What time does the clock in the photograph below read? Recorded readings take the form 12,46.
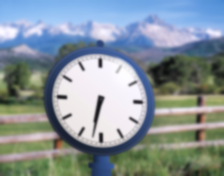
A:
6,32
